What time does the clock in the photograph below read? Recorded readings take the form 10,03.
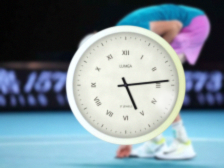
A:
5,14
